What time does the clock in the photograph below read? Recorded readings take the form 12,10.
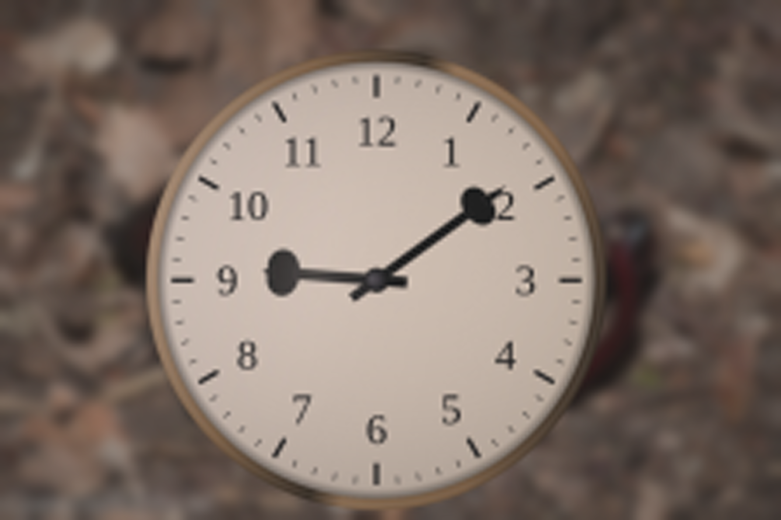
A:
9,09
